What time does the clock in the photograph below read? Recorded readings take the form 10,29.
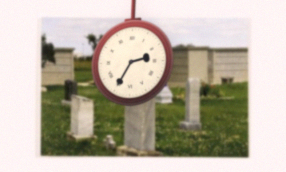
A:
2,35
